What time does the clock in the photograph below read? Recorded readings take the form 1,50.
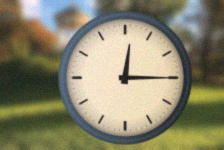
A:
12,15
